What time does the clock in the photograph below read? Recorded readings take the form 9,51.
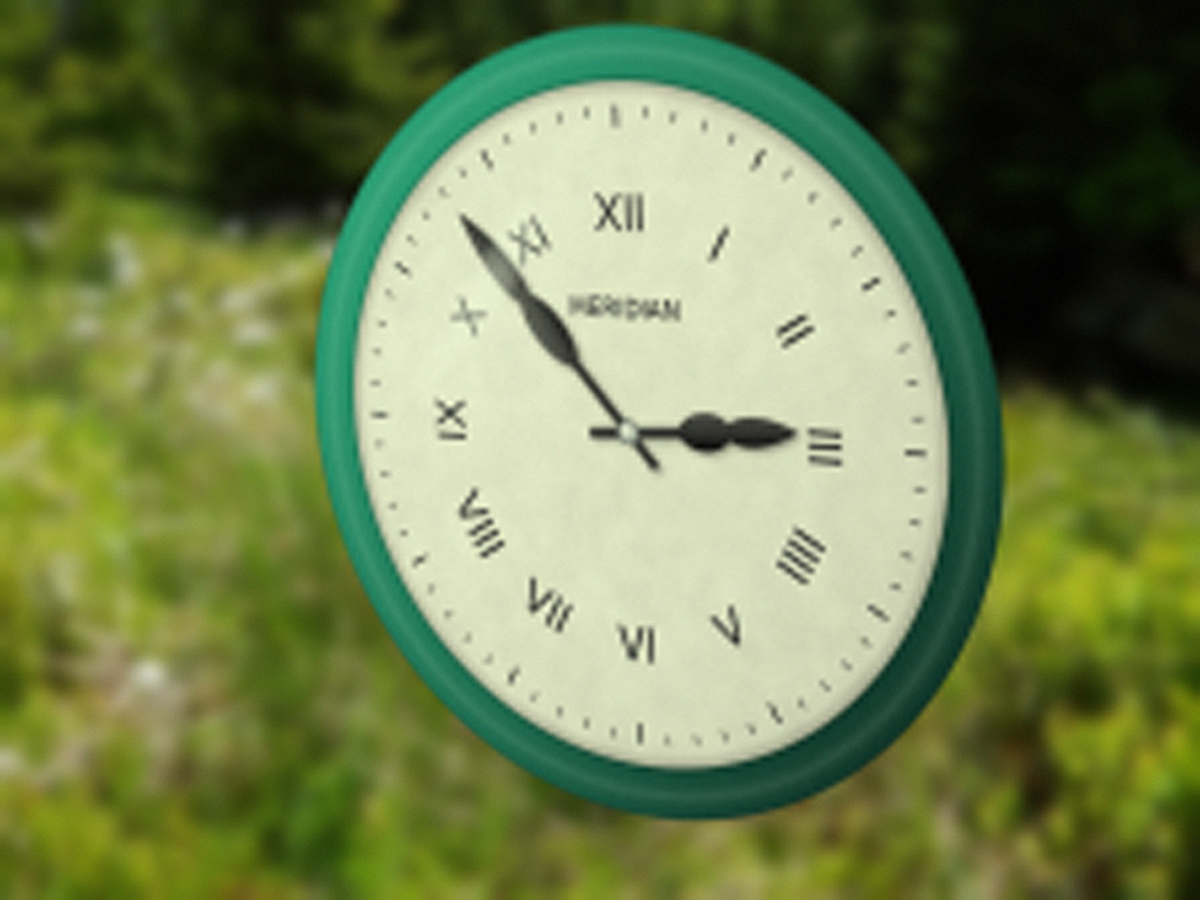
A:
2,53
